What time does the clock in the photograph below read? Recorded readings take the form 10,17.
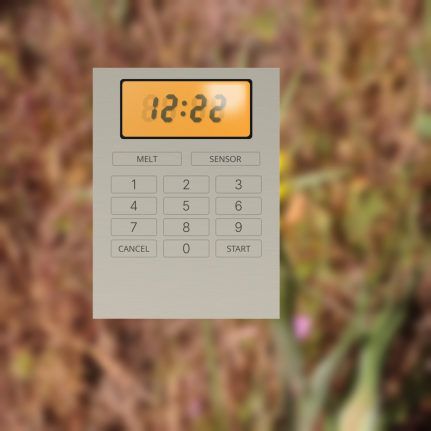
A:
12,22
